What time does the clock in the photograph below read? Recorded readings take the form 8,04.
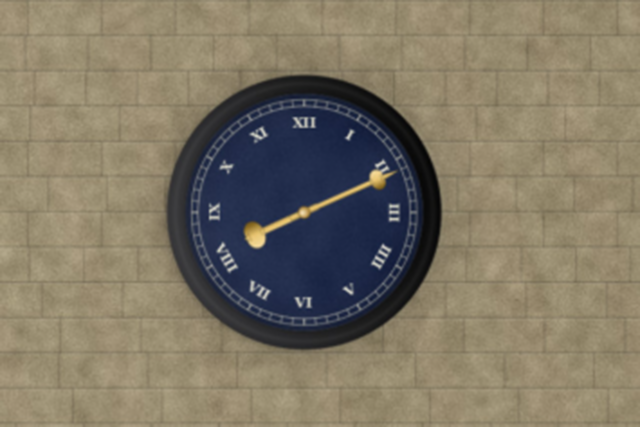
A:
8,11
